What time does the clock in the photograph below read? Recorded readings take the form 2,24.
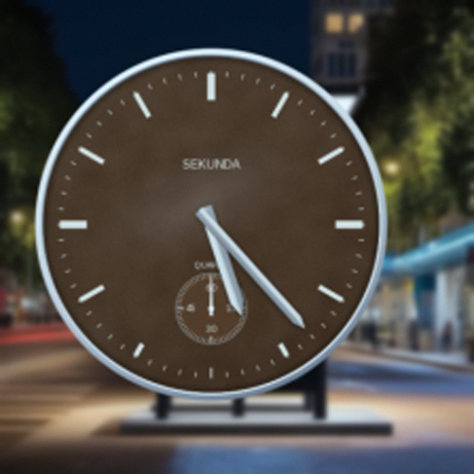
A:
5,23
